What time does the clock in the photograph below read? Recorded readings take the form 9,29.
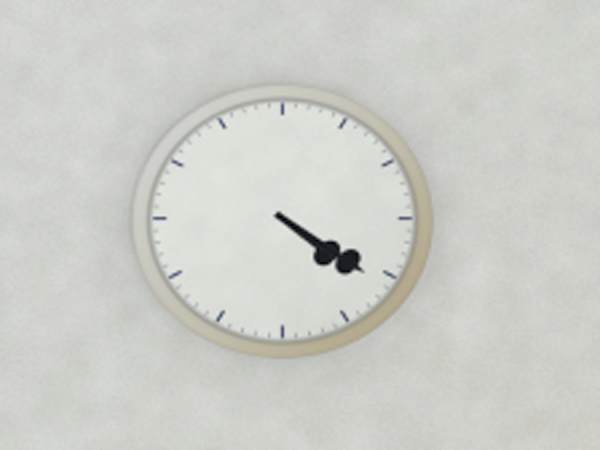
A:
4,21
